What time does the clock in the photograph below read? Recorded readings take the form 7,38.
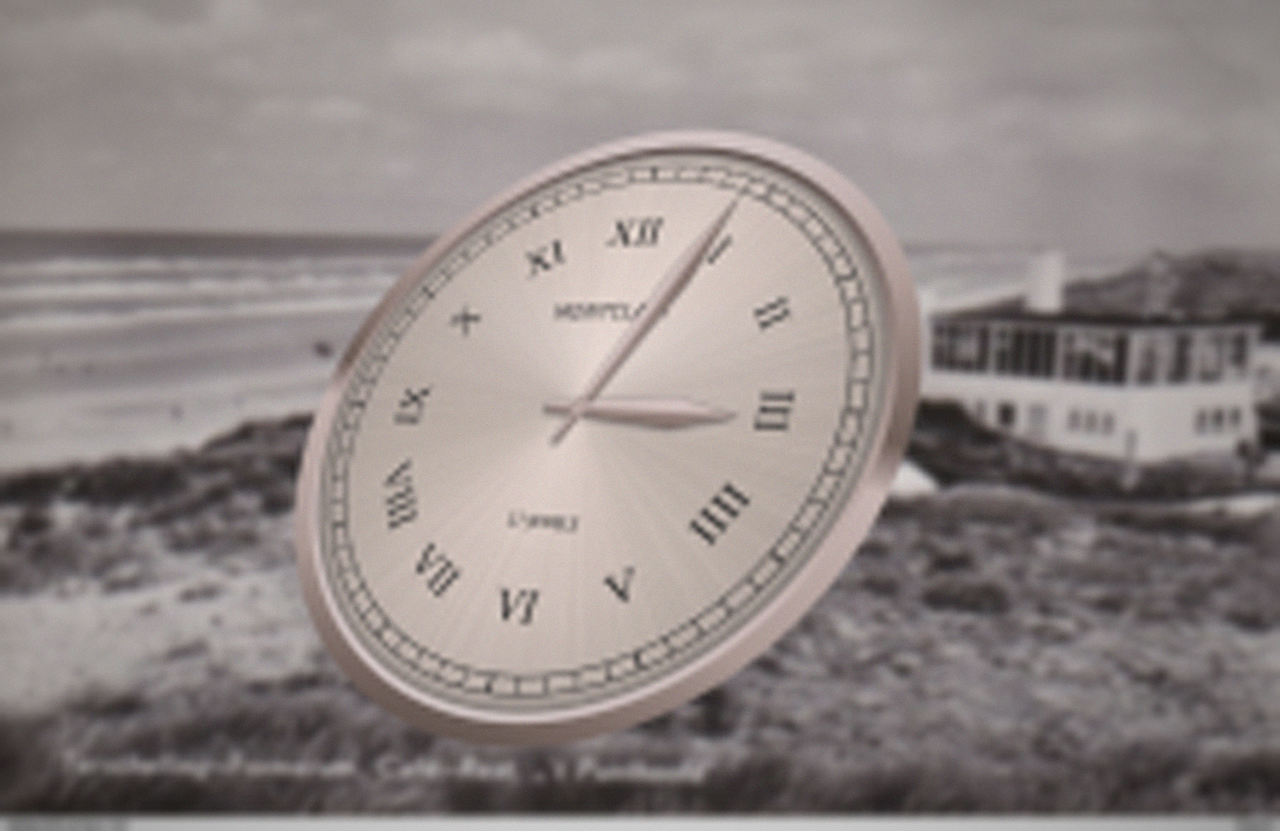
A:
3,04
